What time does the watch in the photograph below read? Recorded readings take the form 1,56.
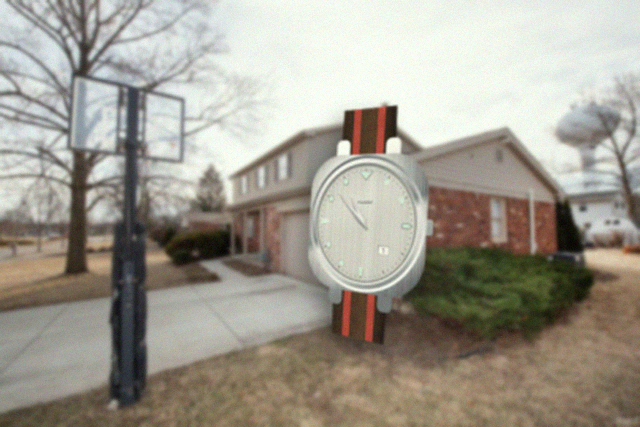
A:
10,52
